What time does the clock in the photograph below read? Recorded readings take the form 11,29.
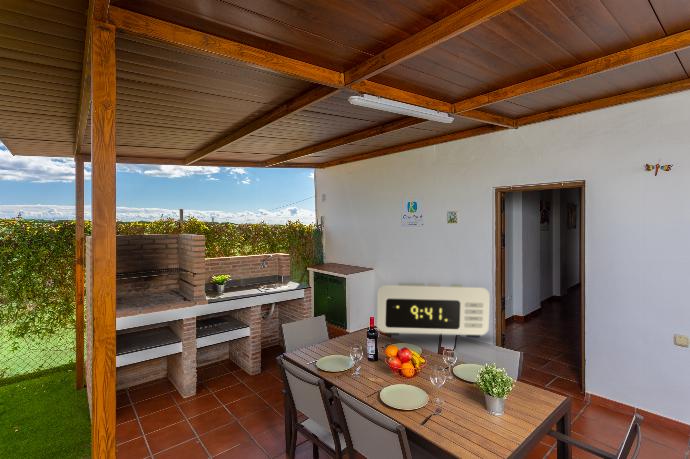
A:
9,41
